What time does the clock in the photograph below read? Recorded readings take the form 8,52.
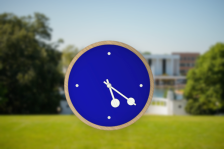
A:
5,21
